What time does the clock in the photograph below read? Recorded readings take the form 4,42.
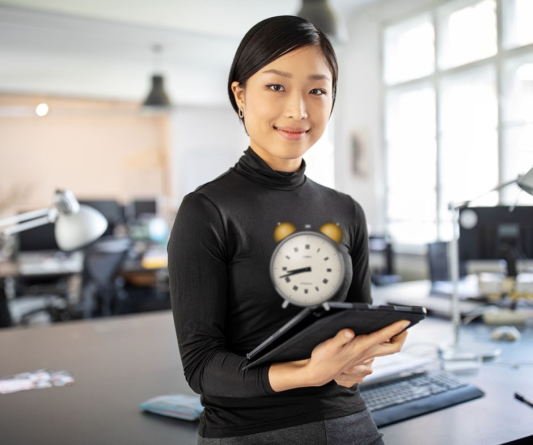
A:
8,42
